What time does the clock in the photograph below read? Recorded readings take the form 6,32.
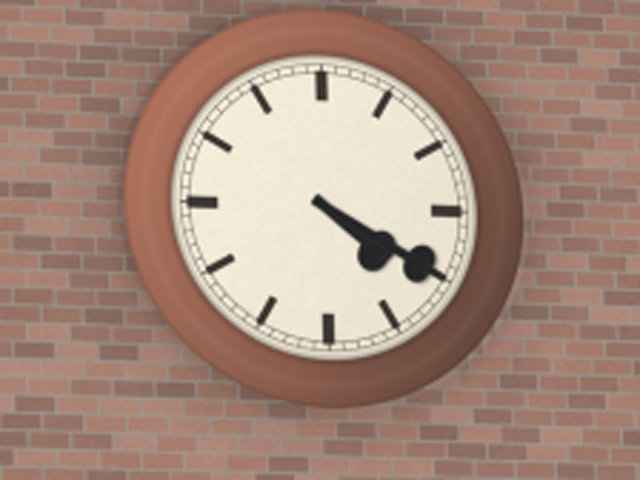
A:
4,20
